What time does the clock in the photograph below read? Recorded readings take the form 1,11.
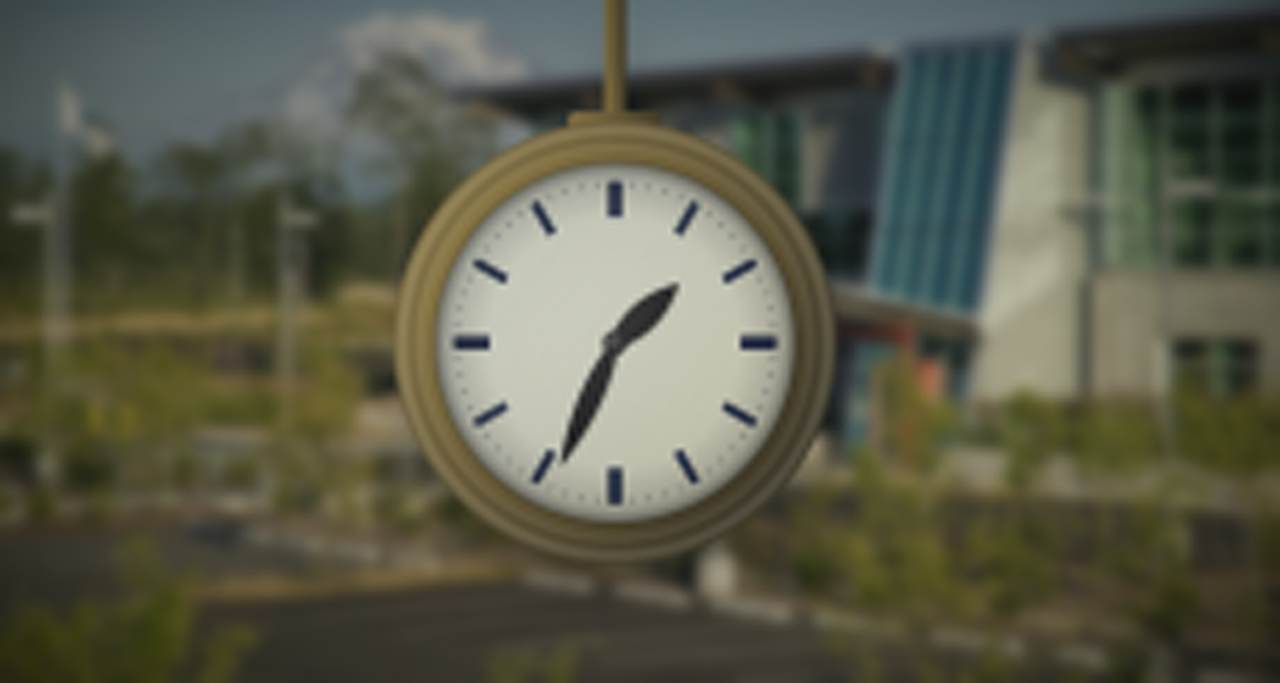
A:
1,34
